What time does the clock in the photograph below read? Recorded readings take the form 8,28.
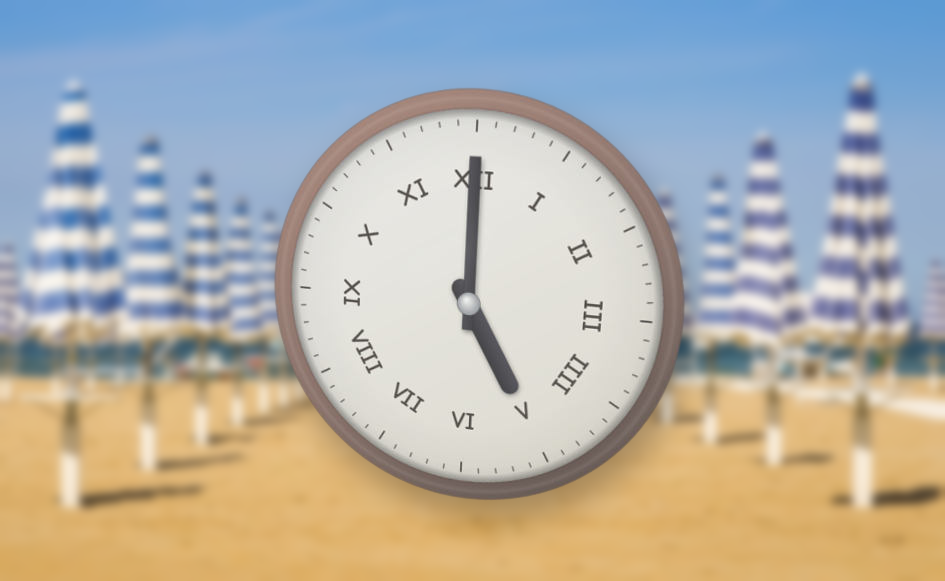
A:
5,00
